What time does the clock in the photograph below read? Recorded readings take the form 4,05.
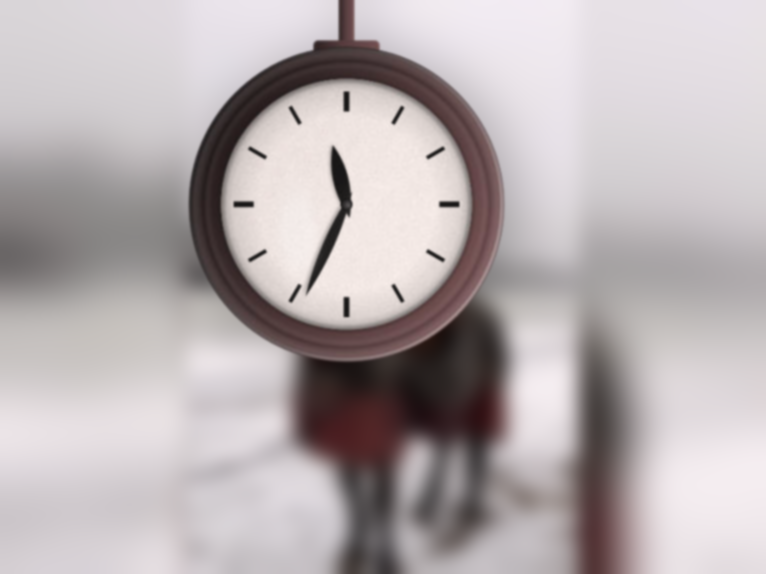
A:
11,34
